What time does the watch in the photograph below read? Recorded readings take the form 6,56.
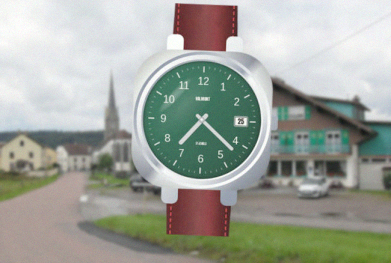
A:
7,22
